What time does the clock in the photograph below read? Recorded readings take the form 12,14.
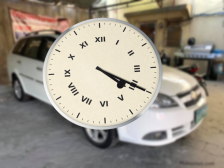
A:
4,20
